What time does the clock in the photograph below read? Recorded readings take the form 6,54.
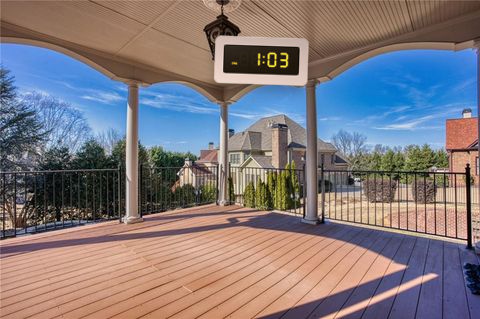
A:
1,03
